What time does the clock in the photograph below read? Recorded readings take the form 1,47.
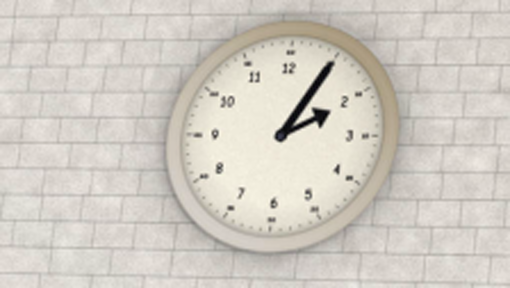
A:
2,05
